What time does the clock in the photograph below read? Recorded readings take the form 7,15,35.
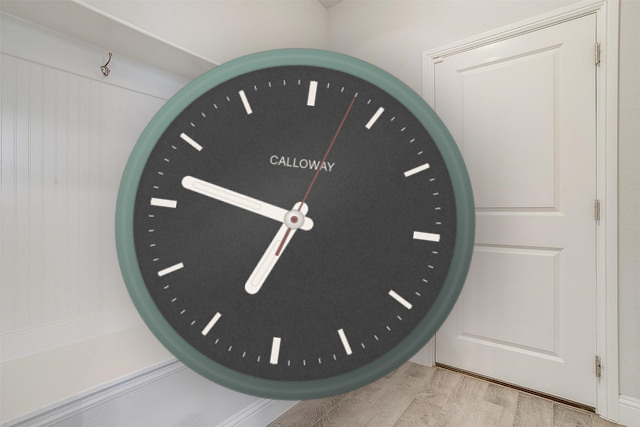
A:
6,47,03
